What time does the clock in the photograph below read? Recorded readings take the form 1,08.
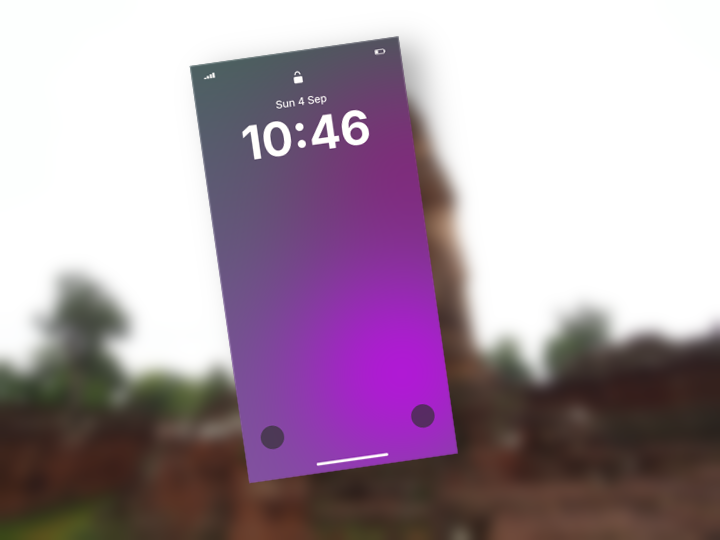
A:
10,46
